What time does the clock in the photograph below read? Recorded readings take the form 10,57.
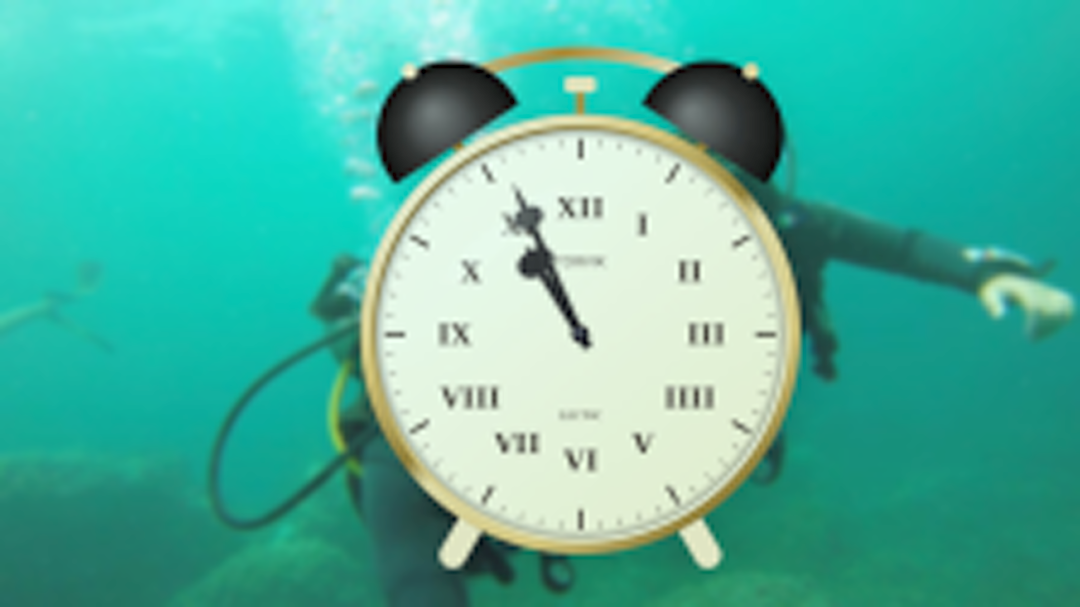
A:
10,56
